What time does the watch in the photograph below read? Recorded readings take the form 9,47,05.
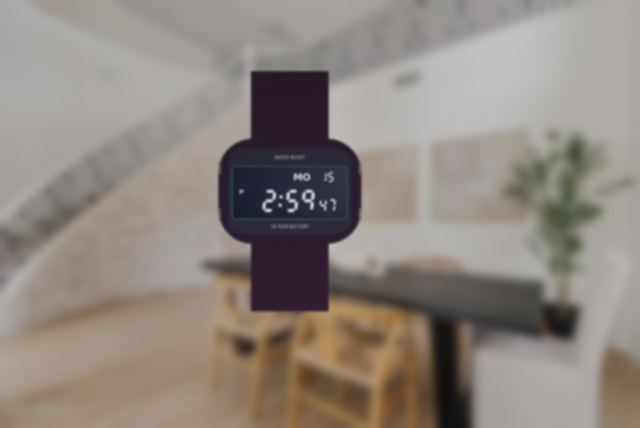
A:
2,59,47
